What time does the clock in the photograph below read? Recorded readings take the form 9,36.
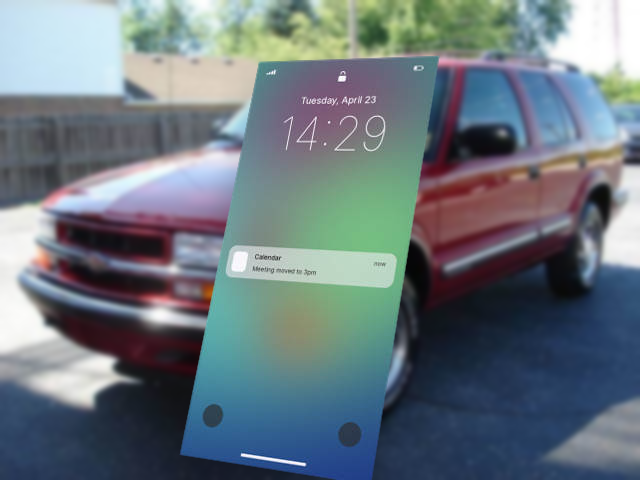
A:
14,29
